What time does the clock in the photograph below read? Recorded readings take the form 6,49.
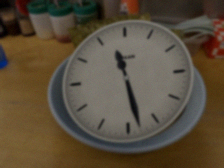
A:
11,28
